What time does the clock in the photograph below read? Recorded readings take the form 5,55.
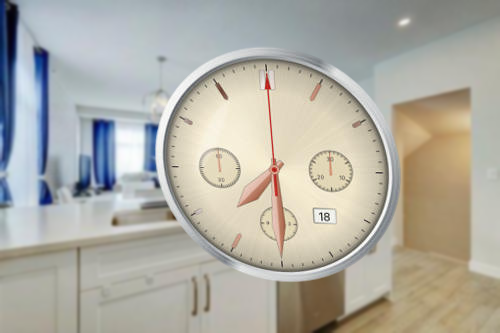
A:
7,30
